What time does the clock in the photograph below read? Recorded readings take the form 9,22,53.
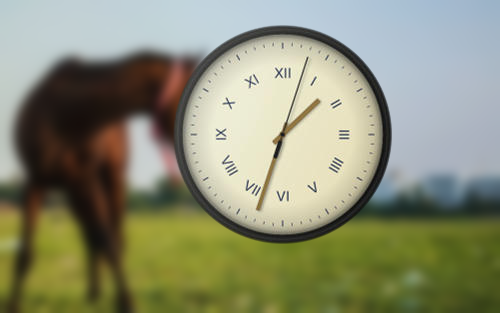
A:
1,33,03
